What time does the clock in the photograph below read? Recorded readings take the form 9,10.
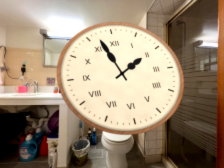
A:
1,57
